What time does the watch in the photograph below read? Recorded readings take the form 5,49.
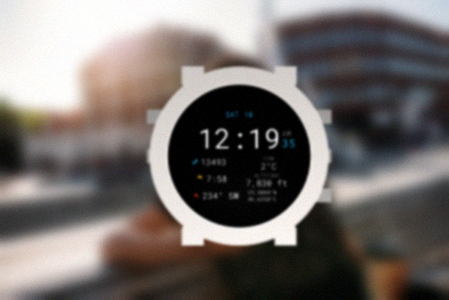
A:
12,19
